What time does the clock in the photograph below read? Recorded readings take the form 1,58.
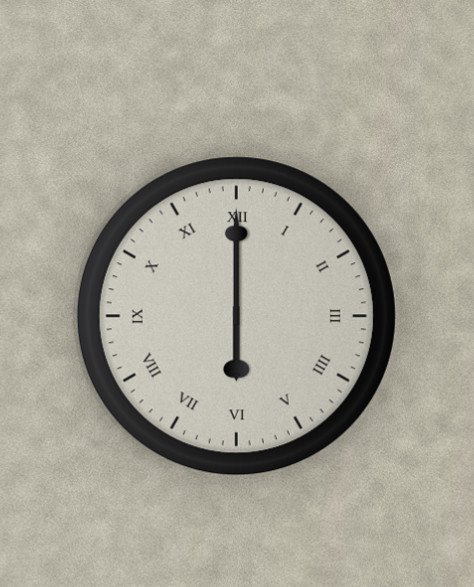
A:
6,00
